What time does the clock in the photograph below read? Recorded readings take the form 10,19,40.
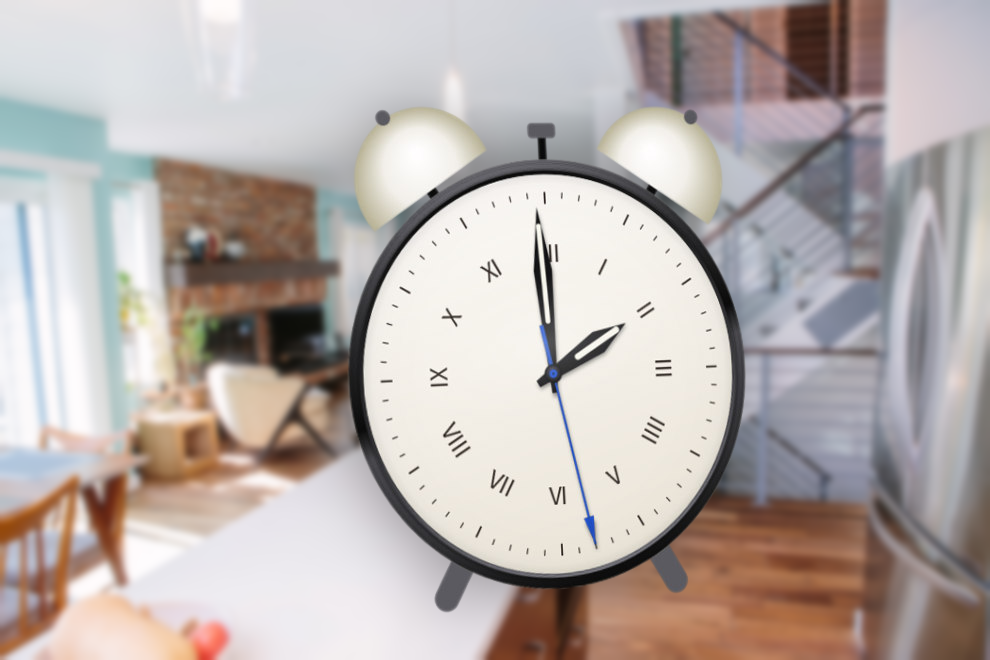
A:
1,59,28
